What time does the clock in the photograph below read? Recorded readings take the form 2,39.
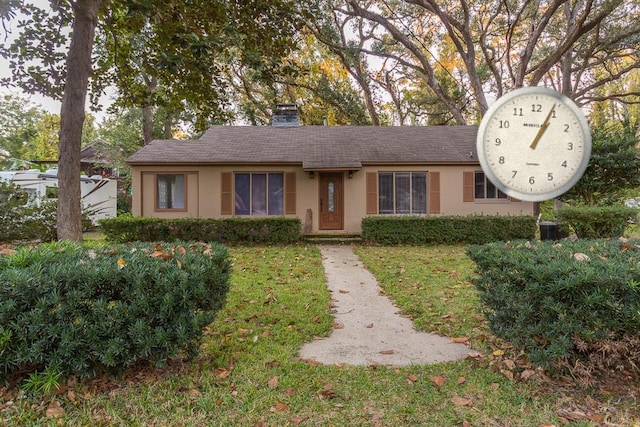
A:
1,04
